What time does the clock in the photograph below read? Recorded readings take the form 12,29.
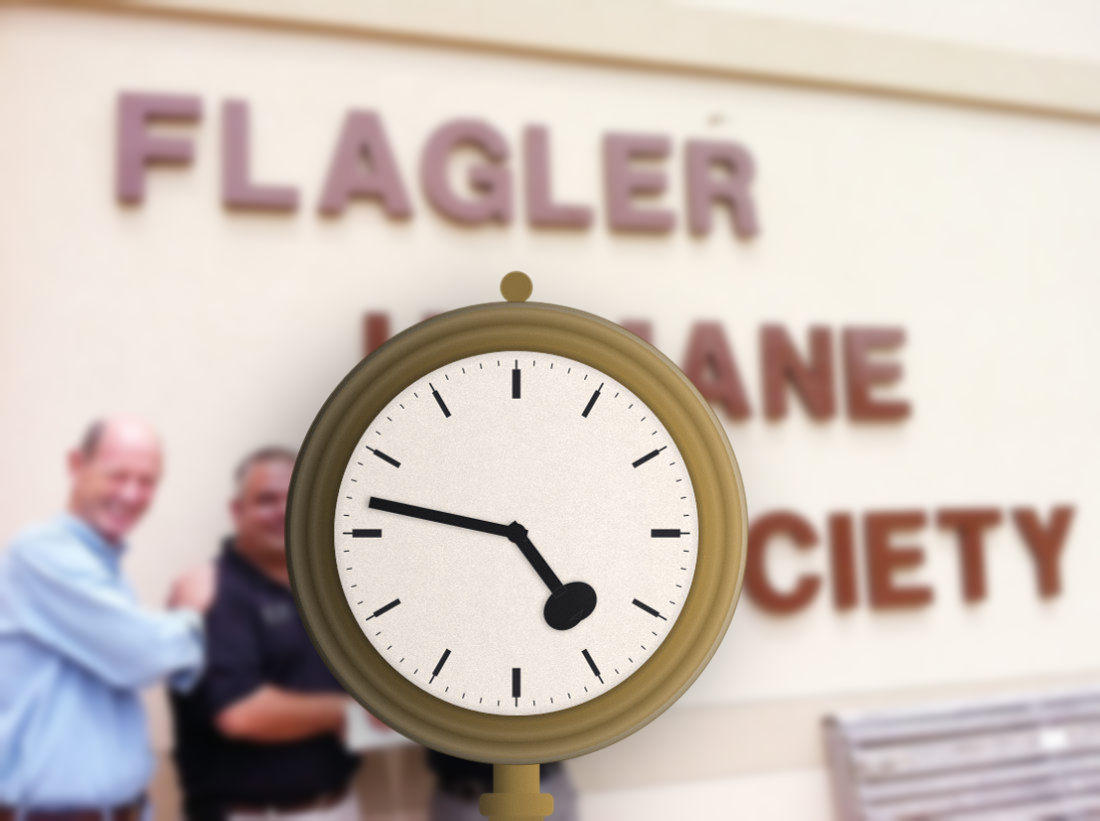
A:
4,47
